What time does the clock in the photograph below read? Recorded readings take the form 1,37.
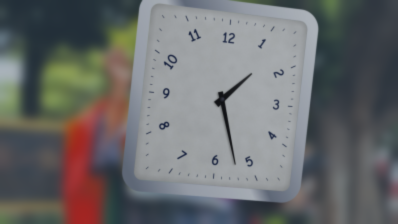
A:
1,27
